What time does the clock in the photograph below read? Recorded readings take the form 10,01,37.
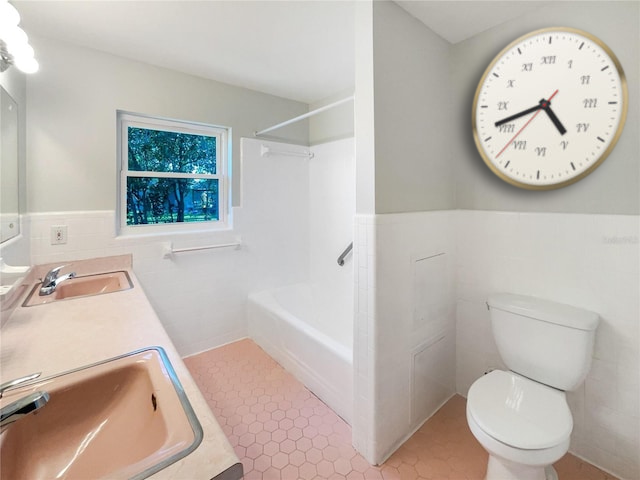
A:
4,41,37
